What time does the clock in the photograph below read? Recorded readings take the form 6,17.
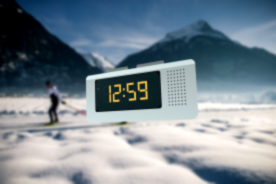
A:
12,59
